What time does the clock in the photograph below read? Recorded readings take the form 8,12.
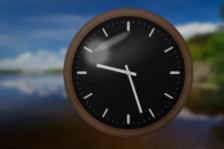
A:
9,27
